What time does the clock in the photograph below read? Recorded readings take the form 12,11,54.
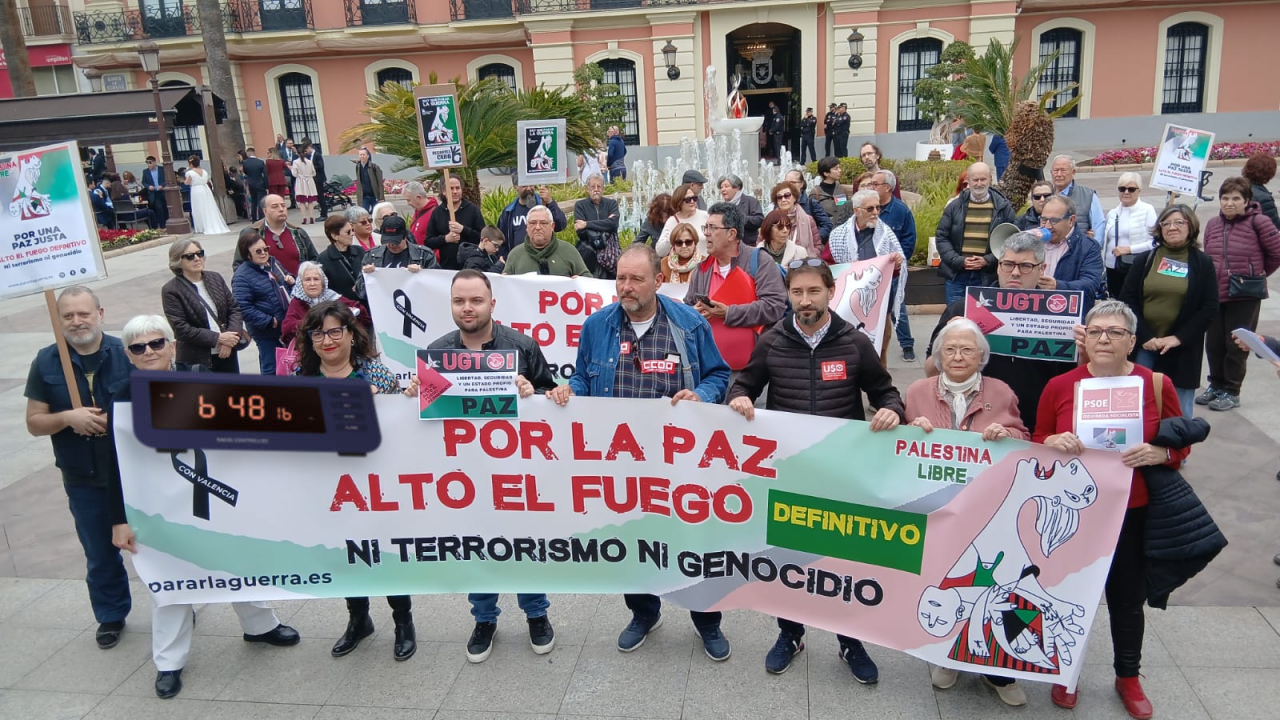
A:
6,48,16
